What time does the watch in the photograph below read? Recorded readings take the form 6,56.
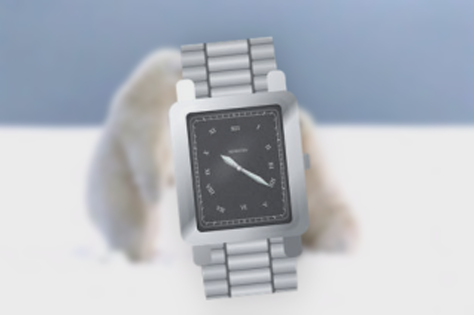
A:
10,21
